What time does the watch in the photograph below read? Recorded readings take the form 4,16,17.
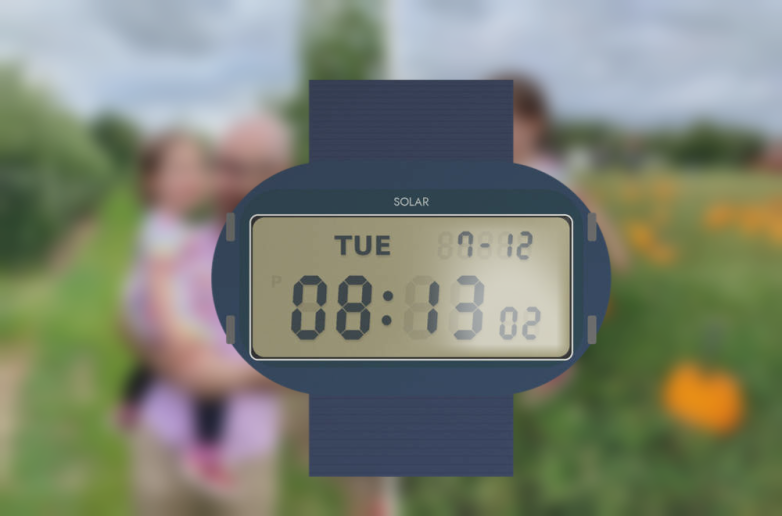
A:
8,13,02
